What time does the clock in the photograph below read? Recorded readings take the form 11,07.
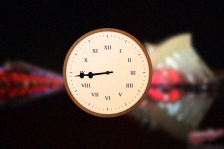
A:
8,44
